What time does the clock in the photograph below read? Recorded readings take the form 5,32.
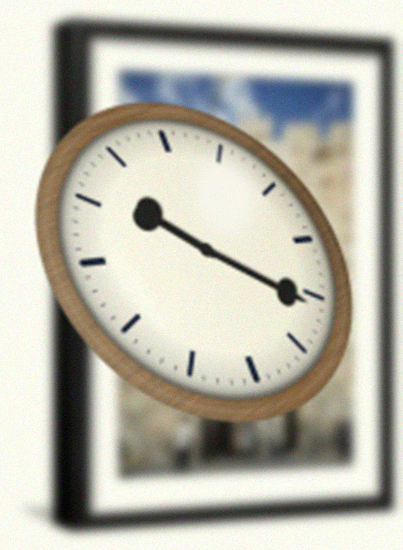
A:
10,21
